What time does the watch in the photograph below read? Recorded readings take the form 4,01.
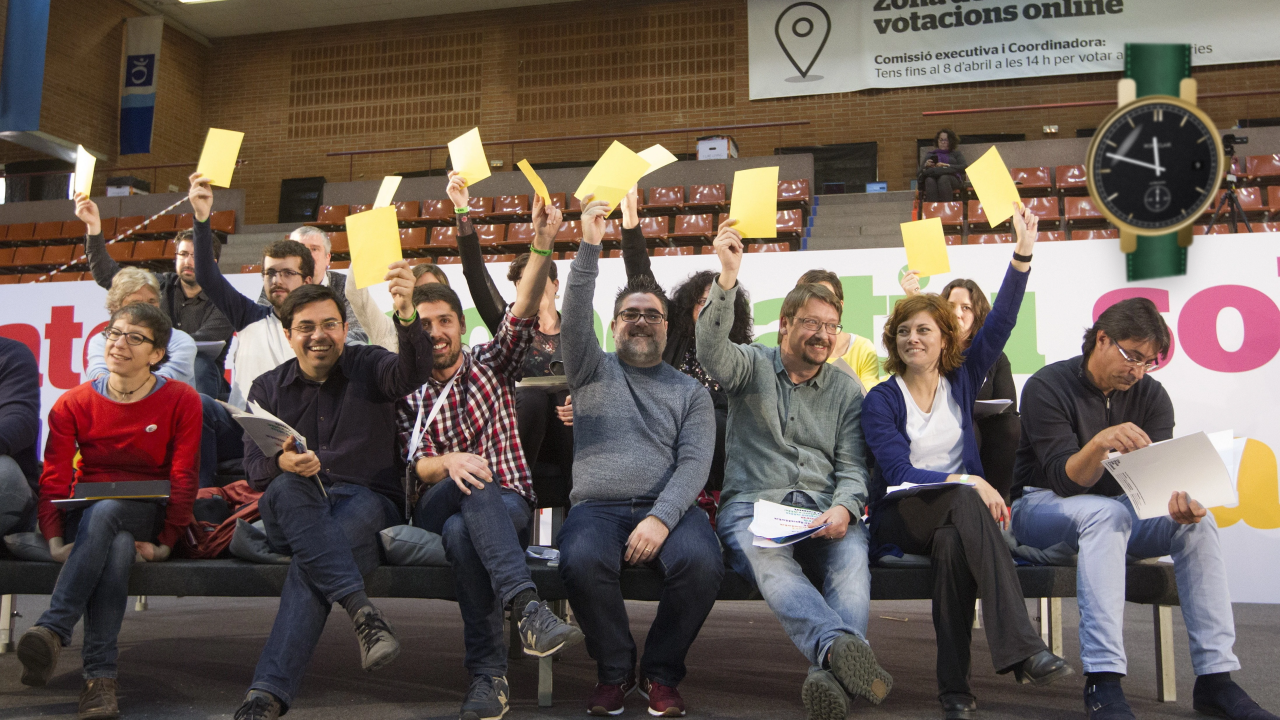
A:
11,48
